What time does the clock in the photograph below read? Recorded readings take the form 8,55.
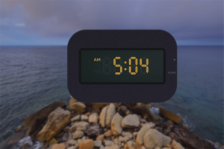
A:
5,04
